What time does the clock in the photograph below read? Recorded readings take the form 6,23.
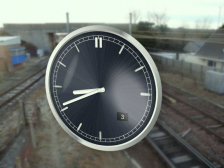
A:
8,41
